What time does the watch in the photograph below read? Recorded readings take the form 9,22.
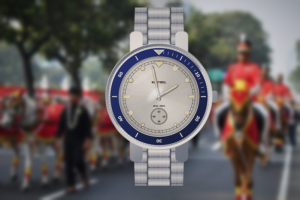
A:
1,58
